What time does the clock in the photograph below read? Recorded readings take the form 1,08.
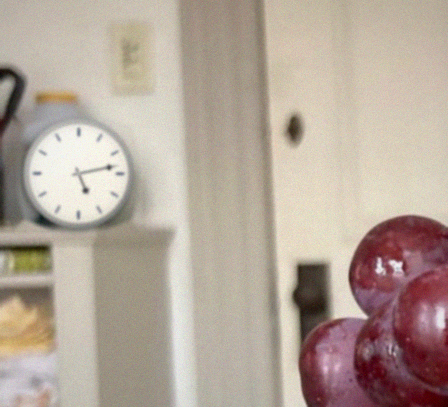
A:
5,13
